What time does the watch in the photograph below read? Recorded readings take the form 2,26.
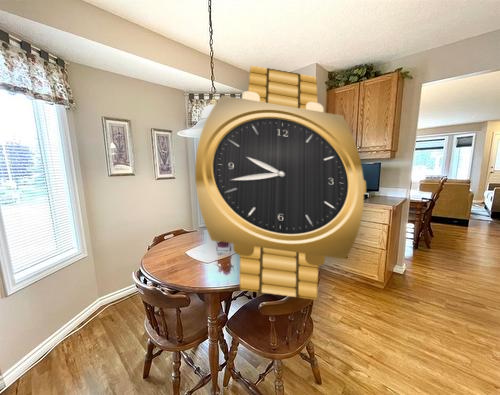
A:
9,42
